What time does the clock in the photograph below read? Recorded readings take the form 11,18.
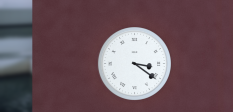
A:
3,21
